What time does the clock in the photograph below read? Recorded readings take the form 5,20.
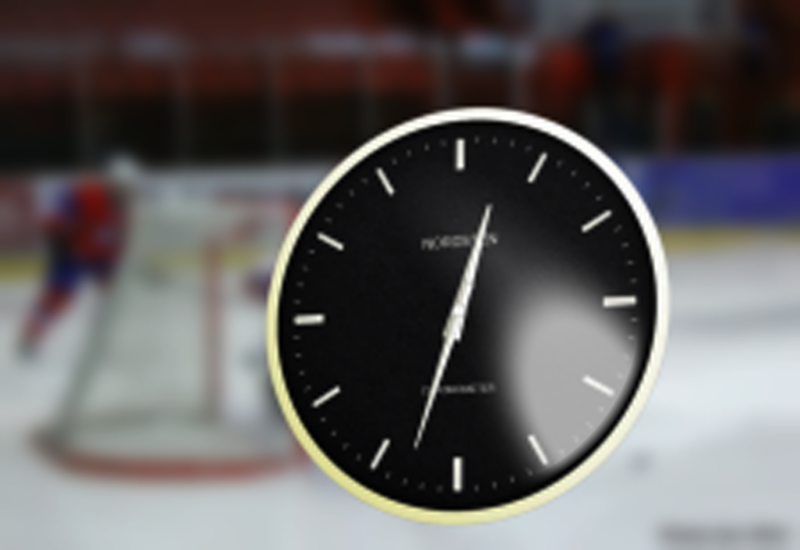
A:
12,33
